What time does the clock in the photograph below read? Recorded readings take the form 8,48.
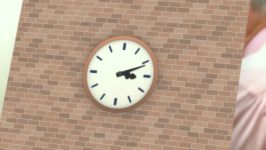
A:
3,11
